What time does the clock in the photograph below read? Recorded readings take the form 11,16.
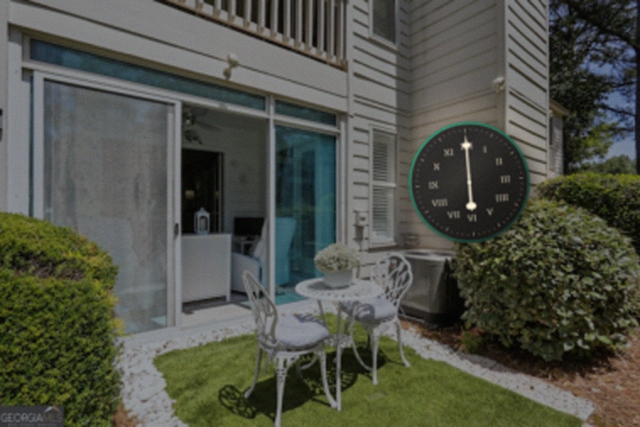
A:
6,00
